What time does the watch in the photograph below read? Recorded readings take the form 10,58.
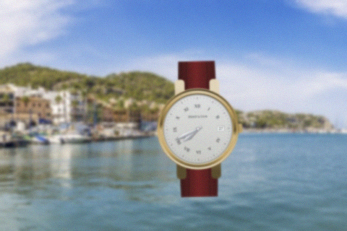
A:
7,41
